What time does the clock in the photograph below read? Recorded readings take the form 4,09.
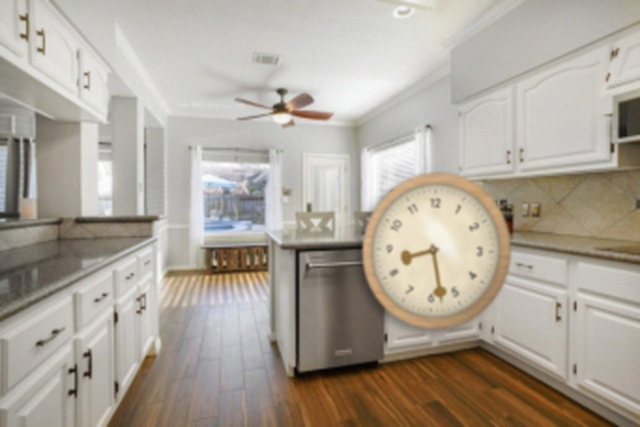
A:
8,28
